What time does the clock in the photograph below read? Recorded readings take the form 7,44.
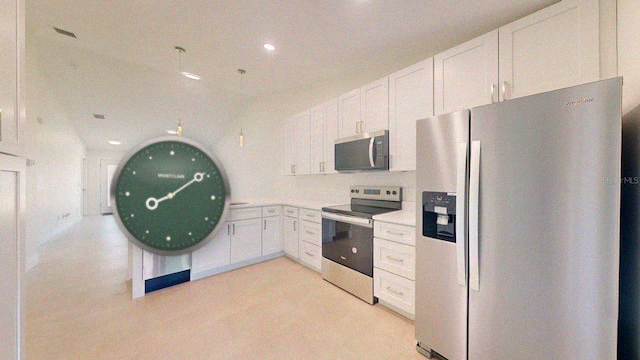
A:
8,09
